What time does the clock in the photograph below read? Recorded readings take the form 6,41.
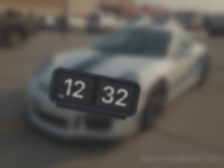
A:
12,32
